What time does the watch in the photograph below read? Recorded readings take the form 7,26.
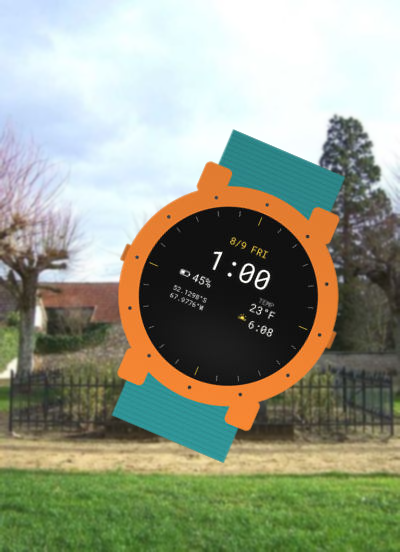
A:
1,00
